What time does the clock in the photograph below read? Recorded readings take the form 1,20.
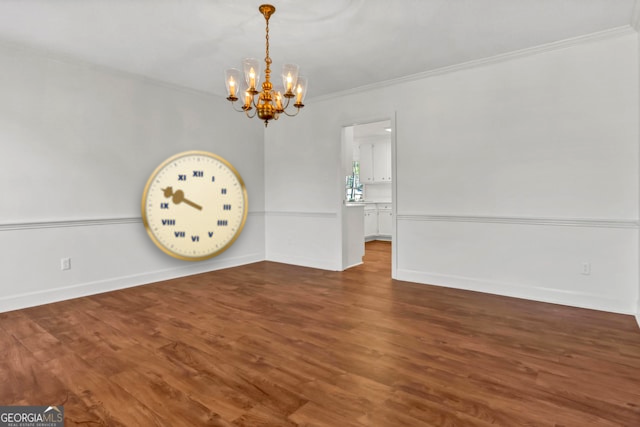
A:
9,49
